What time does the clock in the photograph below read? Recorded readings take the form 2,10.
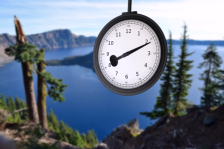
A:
8,11
